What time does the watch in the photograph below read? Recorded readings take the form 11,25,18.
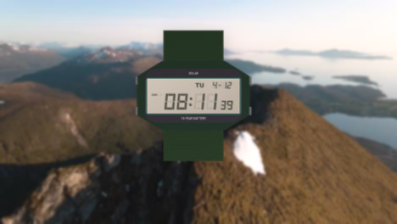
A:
8,11,39
